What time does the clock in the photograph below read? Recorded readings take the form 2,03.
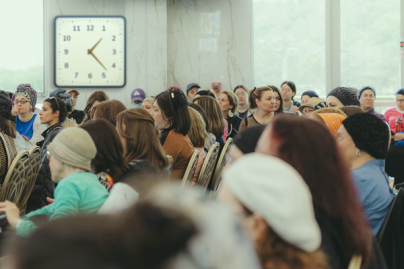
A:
1,23
